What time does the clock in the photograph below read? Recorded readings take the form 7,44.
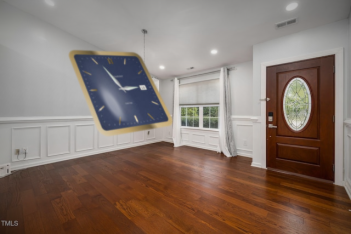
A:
2,56
